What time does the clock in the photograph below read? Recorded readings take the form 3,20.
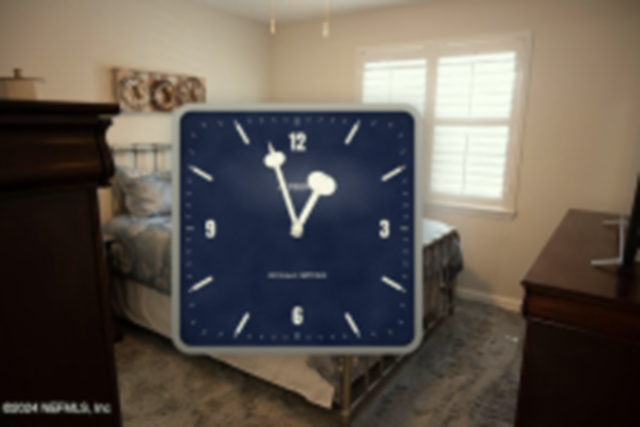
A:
12,57
